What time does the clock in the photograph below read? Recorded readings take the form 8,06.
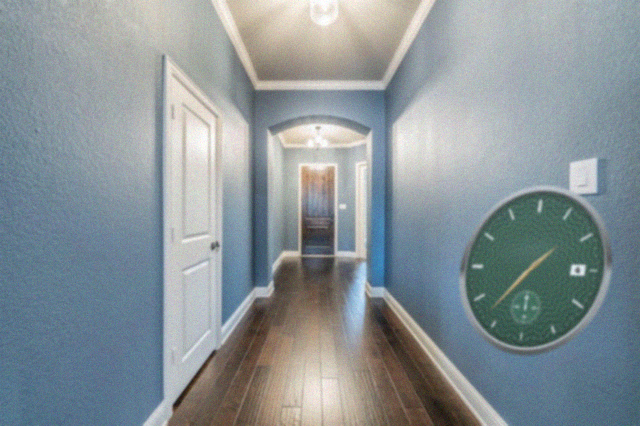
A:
1,37
